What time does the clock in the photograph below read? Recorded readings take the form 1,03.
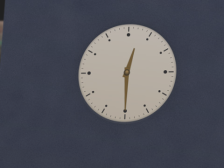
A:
12,30
